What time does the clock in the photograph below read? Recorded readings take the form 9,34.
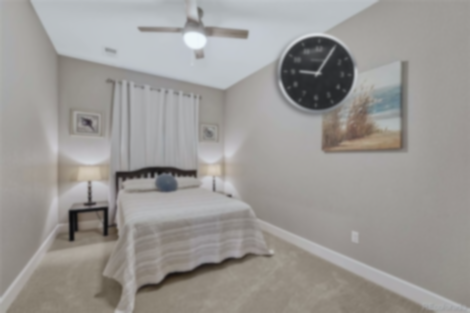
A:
9,05
